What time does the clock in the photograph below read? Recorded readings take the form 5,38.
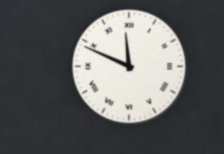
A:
11,49
